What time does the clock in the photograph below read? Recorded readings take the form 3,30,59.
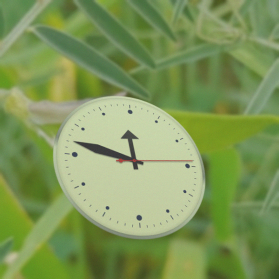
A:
11,47,14
